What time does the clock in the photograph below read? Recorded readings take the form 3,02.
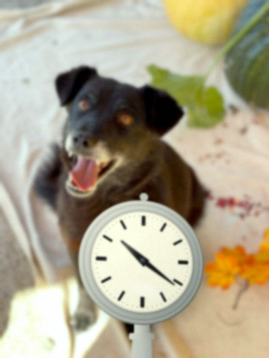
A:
10,21
